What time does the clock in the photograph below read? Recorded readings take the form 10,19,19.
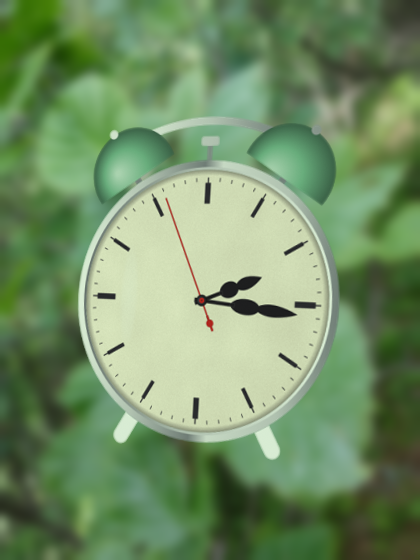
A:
2,15,56
